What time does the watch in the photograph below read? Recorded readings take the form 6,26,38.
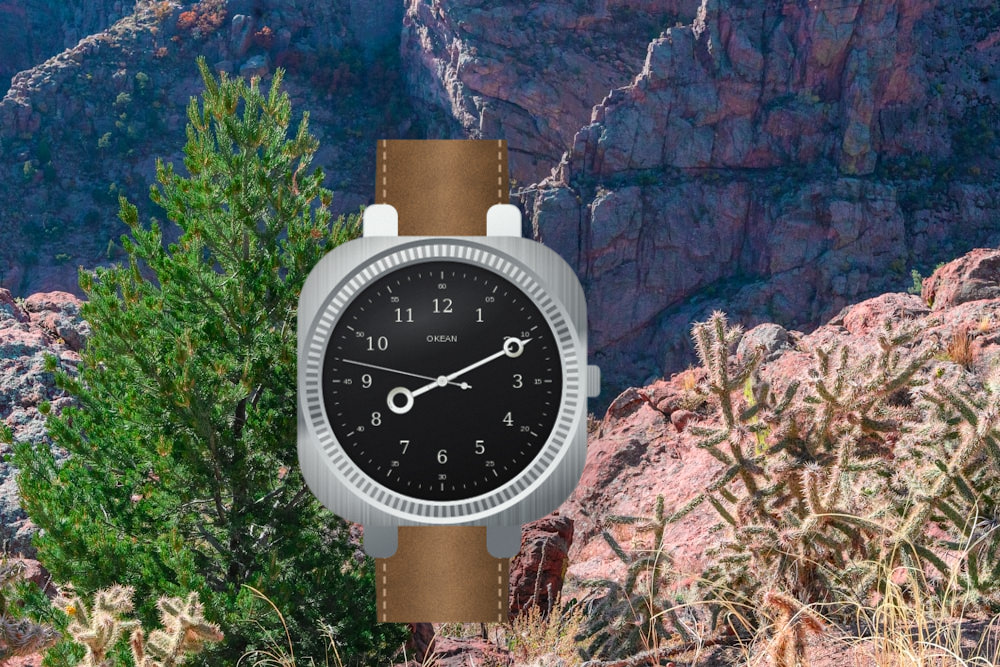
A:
8,10,47
